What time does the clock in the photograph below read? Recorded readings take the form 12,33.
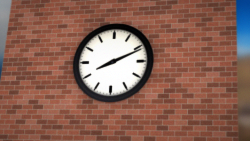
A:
8,11
